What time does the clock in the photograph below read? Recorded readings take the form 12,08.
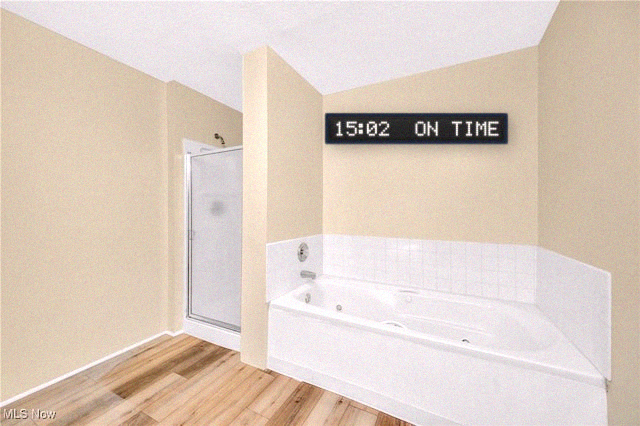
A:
15,02
